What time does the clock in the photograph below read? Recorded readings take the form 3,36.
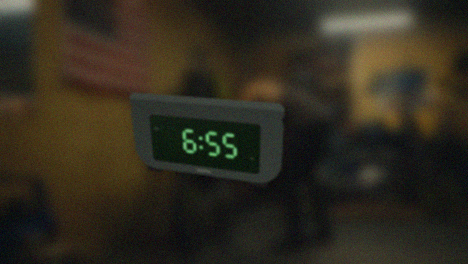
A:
6,55
